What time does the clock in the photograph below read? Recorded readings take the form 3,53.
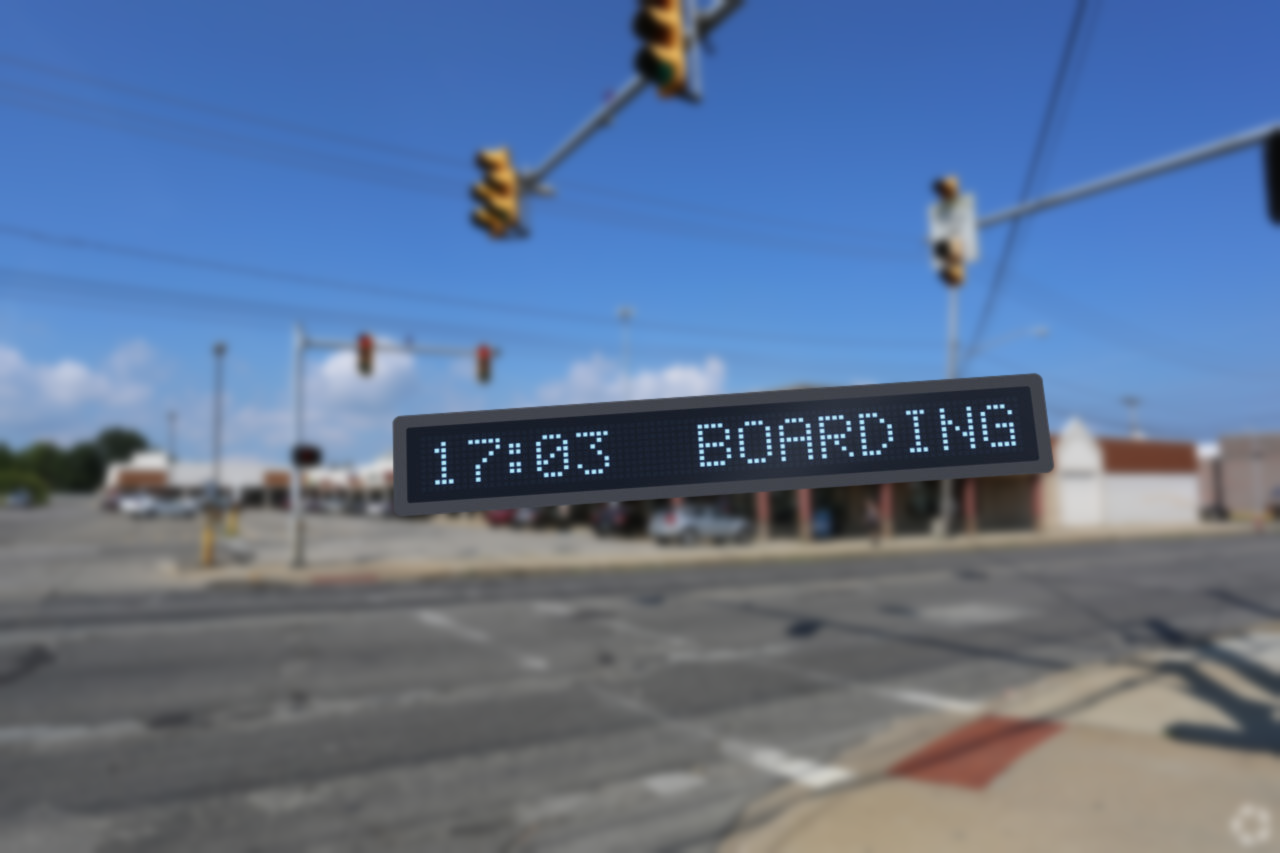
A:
17,03
